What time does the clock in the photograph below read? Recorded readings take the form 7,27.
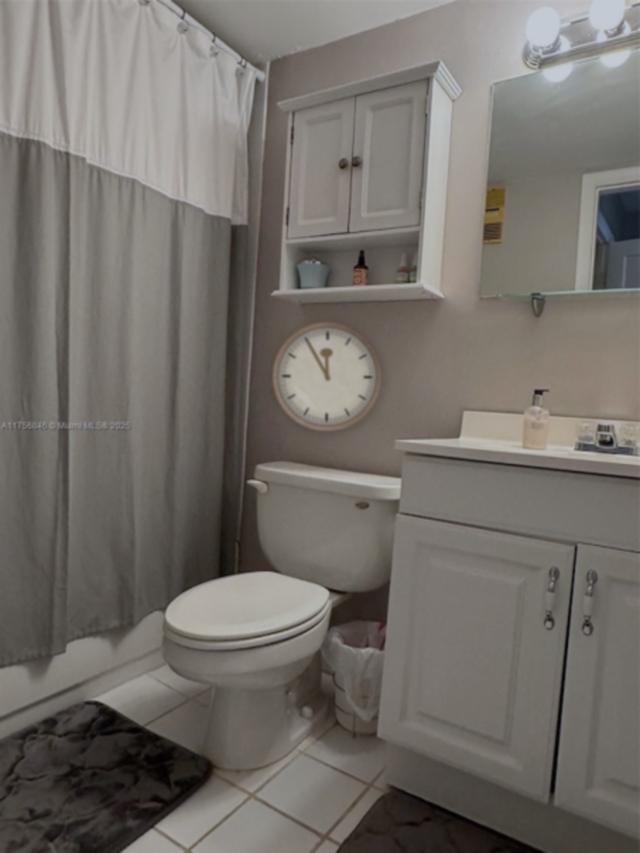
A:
11,55
